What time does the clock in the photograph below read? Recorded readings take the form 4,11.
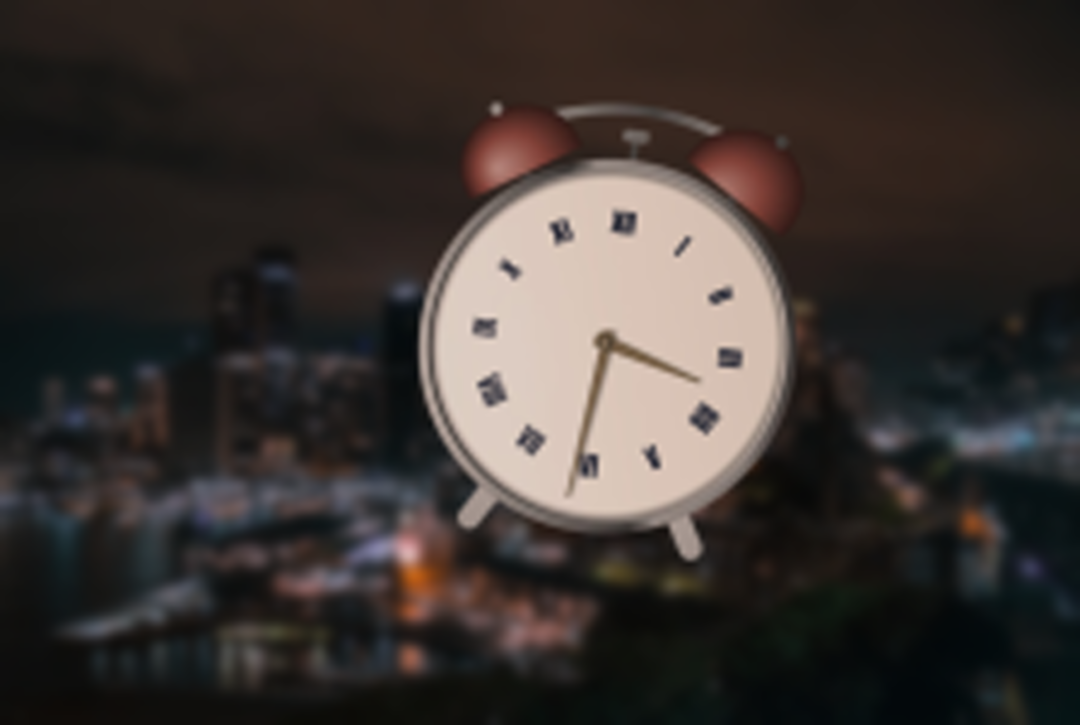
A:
3,31
